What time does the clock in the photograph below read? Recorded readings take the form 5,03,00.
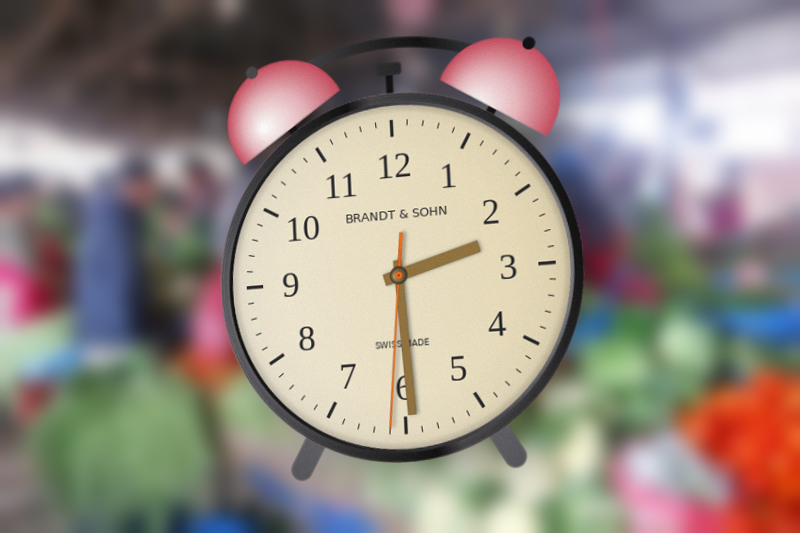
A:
2,29,31
